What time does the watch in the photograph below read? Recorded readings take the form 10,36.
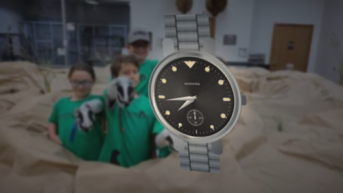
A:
7,44
